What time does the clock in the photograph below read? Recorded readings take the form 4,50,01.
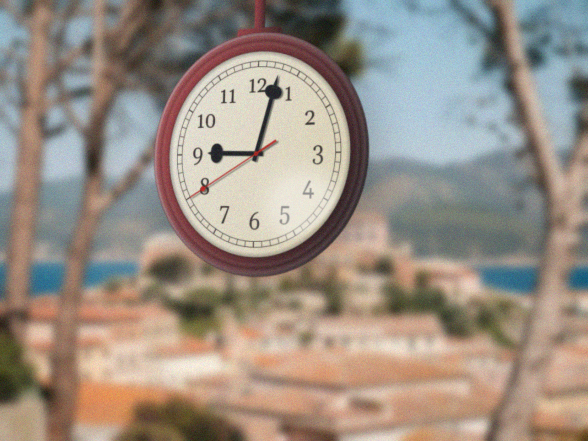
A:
9,02,40
